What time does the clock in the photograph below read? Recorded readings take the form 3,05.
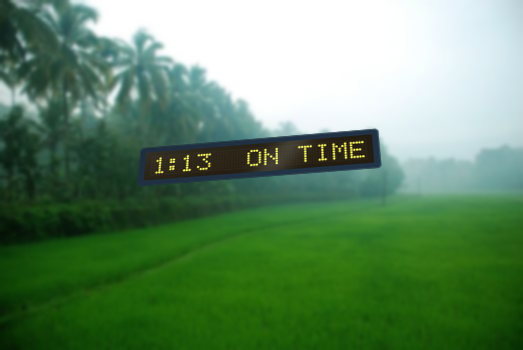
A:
1,13
